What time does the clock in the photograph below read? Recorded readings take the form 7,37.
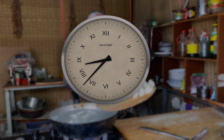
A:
8,37
